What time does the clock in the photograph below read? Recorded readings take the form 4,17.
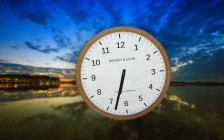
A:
6,33
